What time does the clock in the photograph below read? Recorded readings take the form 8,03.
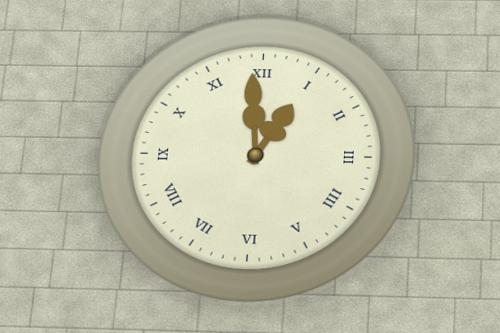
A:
12,59
